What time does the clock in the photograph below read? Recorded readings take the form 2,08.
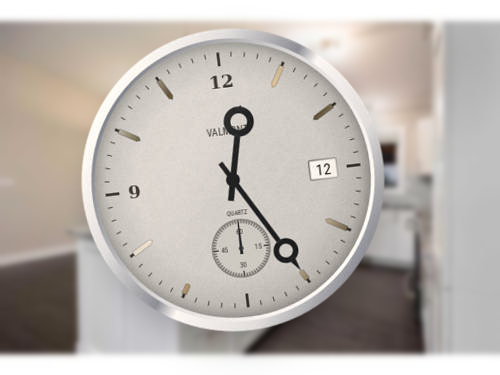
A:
12,25
